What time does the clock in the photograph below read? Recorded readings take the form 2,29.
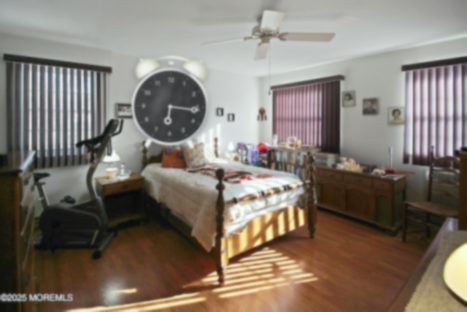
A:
6,16
